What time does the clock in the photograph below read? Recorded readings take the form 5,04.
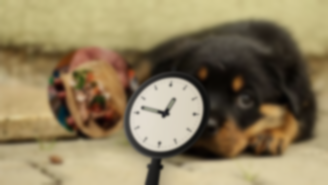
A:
12,47
